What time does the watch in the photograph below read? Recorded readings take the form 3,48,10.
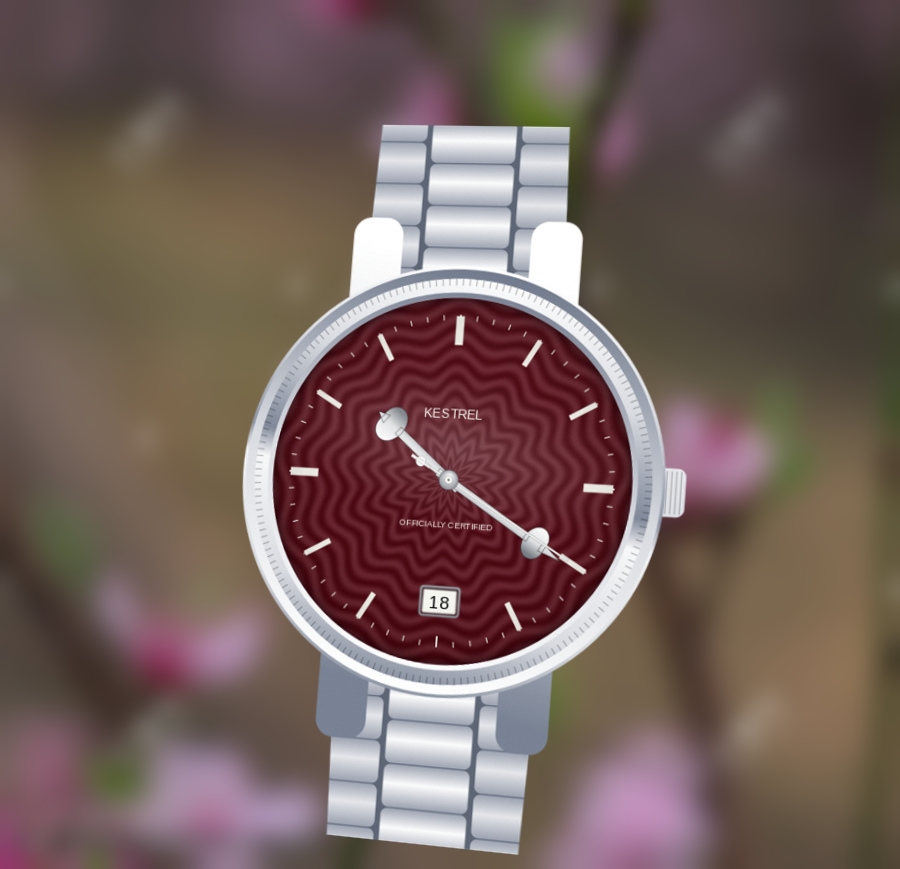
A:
10,20,20
